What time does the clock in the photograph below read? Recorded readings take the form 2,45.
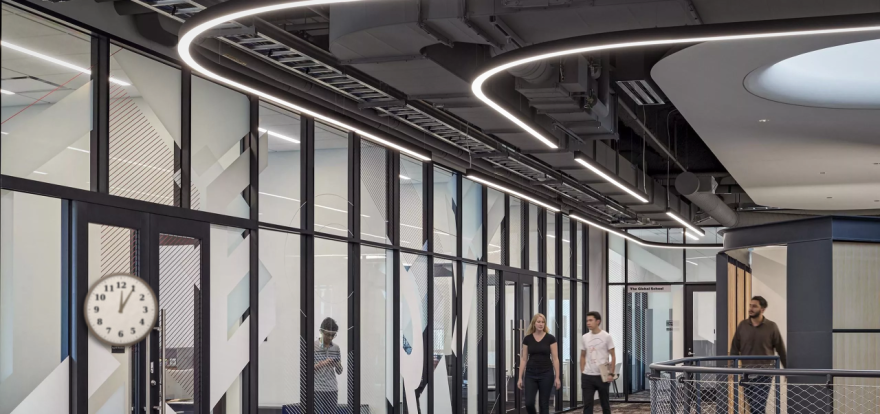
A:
12,05
